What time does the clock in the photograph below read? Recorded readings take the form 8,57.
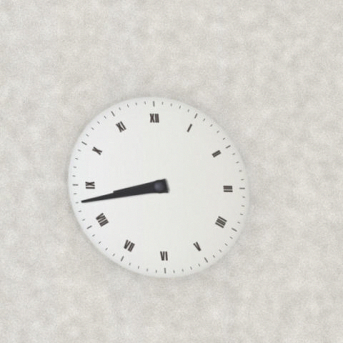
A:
8,43
